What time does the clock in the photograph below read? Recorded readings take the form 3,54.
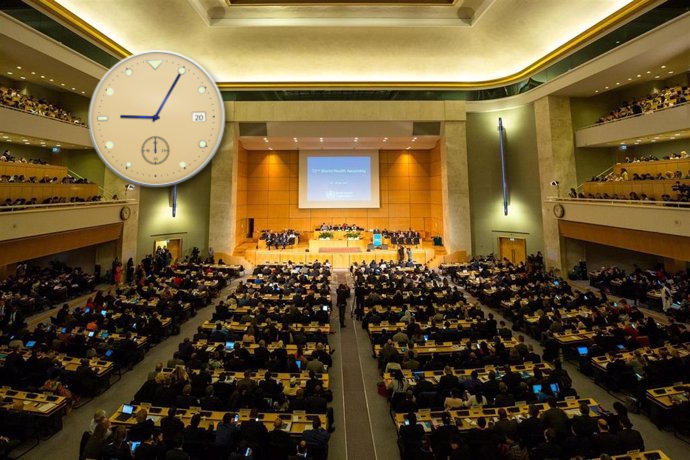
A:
9,05
